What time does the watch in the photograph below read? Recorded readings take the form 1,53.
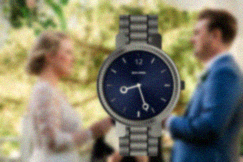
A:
8,27
